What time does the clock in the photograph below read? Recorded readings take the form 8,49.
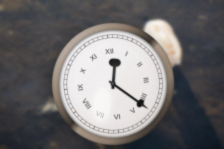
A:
12,22
